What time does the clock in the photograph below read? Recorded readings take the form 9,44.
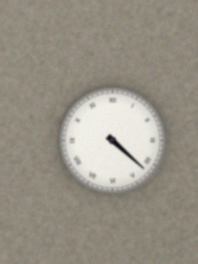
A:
4,22
